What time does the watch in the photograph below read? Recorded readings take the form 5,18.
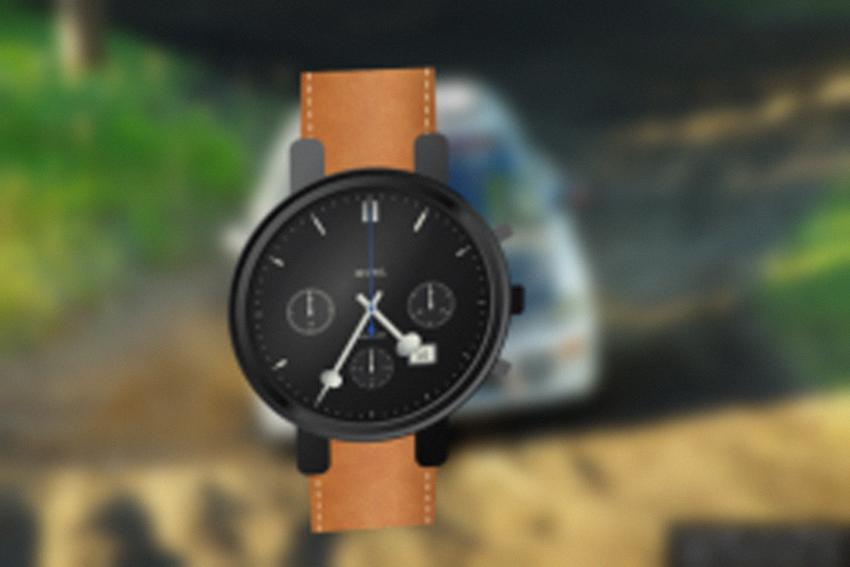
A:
4,35
